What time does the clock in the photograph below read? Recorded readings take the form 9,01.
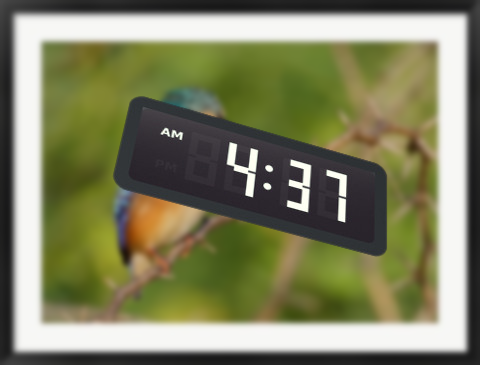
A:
4,37
